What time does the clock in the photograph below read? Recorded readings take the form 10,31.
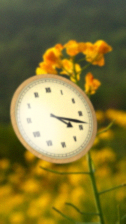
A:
4,18
